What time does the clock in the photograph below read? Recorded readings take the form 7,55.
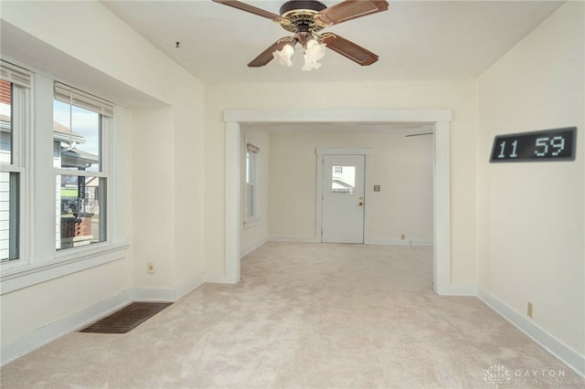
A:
11,59
